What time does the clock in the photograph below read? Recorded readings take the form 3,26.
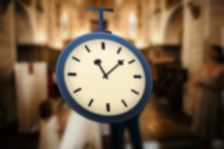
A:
11,08
